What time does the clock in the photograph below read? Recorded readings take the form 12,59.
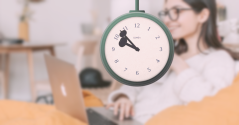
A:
9,53
